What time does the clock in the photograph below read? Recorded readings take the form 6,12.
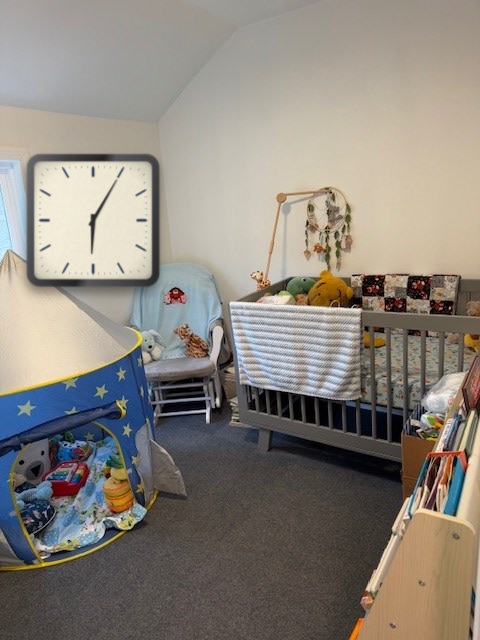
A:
6,05
